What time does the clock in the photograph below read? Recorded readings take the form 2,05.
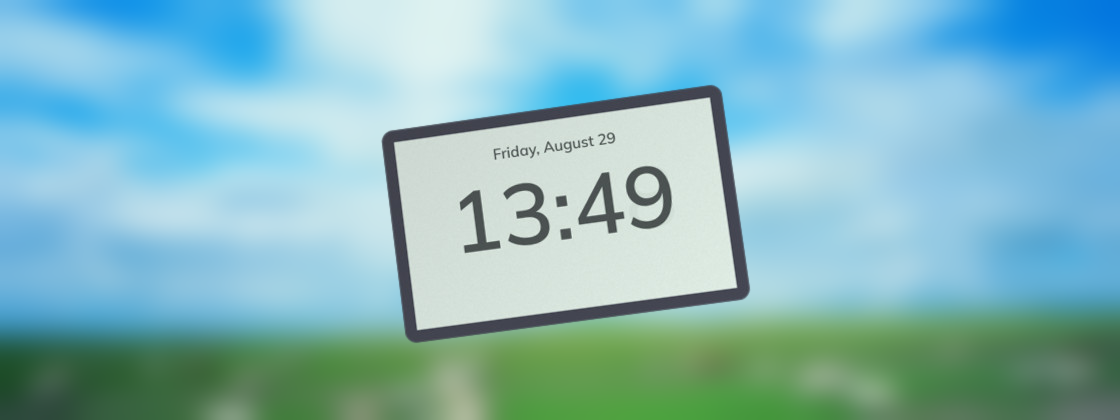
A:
13,49
